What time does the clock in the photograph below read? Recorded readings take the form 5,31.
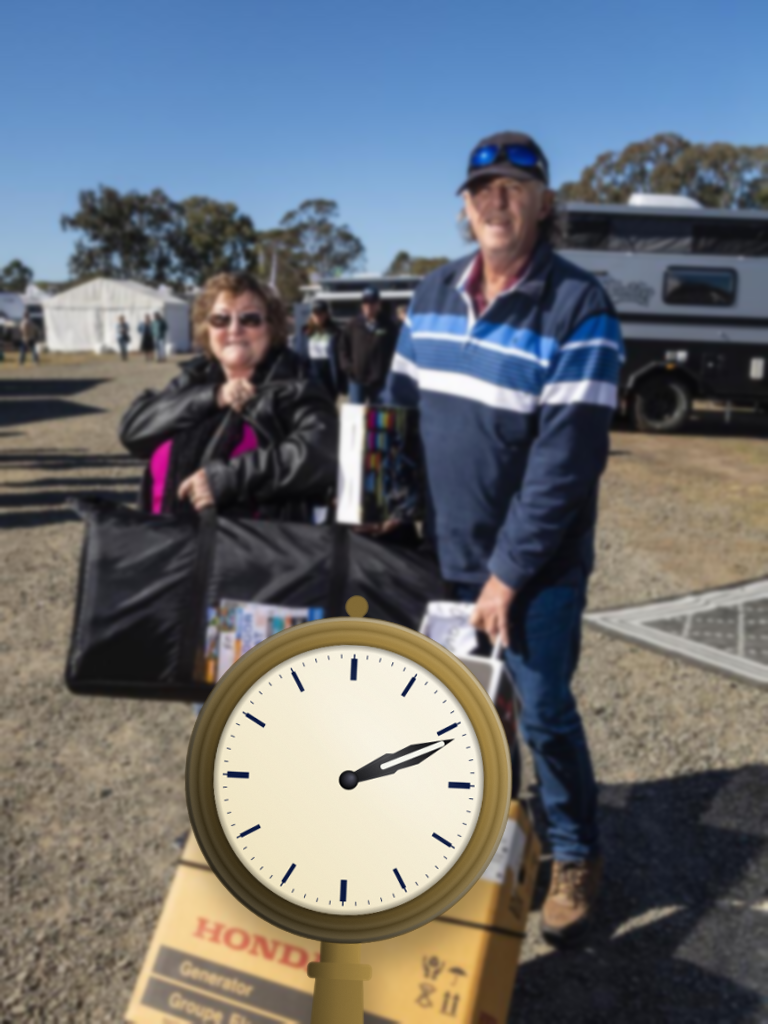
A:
2,11
